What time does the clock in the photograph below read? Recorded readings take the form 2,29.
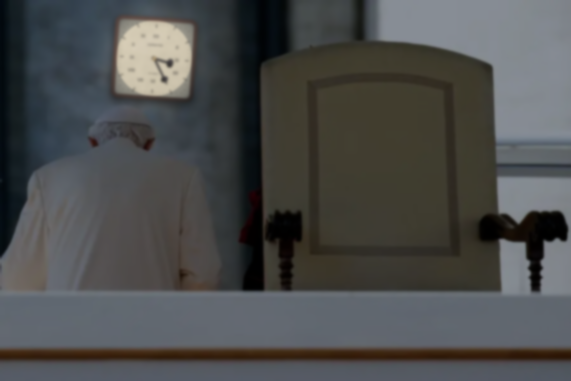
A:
3,25
